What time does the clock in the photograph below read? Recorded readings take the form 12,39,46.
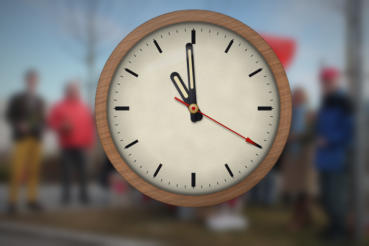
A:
10,59,20
